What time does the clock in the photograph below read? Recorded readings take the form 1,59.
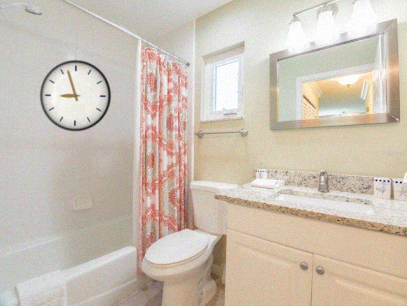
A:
8,57
